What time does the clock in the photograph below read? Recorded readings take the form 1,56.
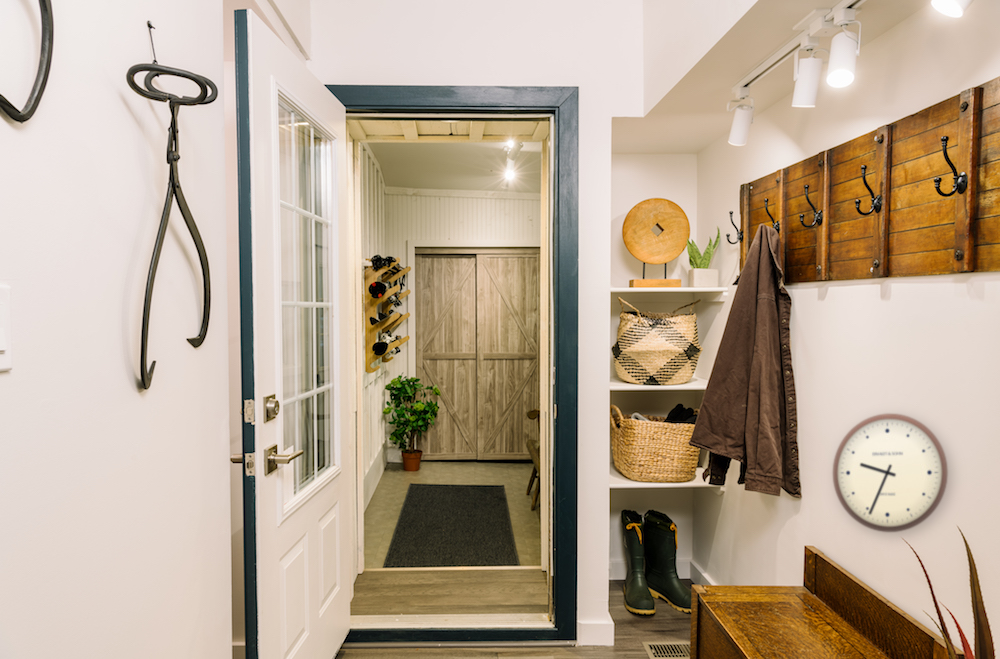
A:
9,34
